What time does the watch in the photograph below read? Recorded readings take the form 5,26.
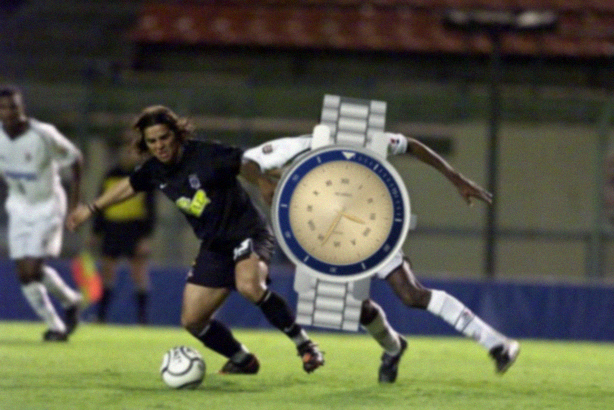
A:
3,34
